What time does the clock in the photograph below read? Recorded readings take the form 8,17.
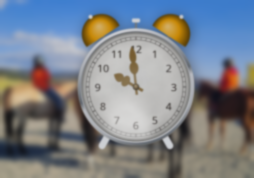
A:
9,59
